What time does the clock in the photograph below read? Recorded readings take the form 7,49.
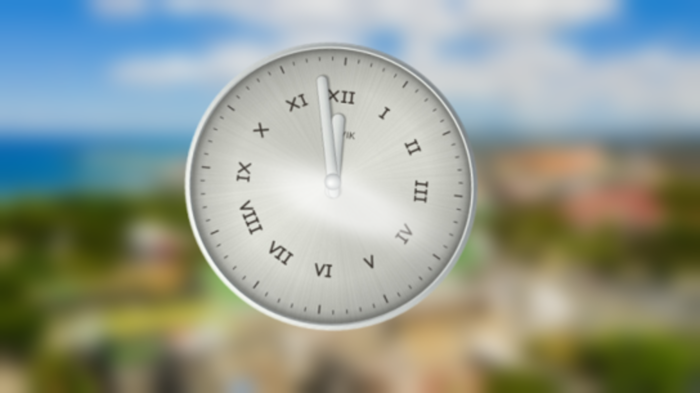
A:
11,58
